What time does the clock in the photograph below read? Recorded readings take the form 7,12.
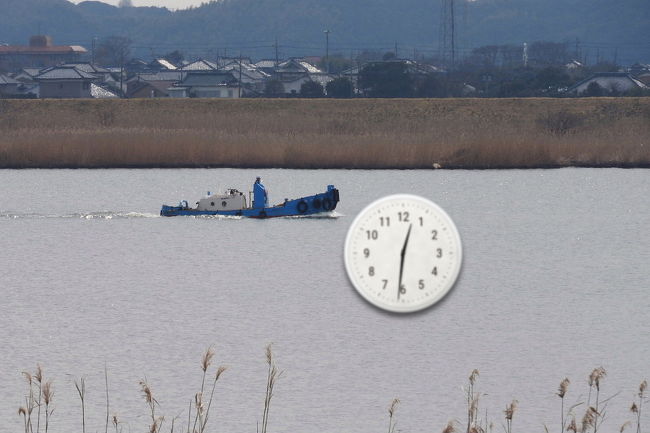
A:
12,31
